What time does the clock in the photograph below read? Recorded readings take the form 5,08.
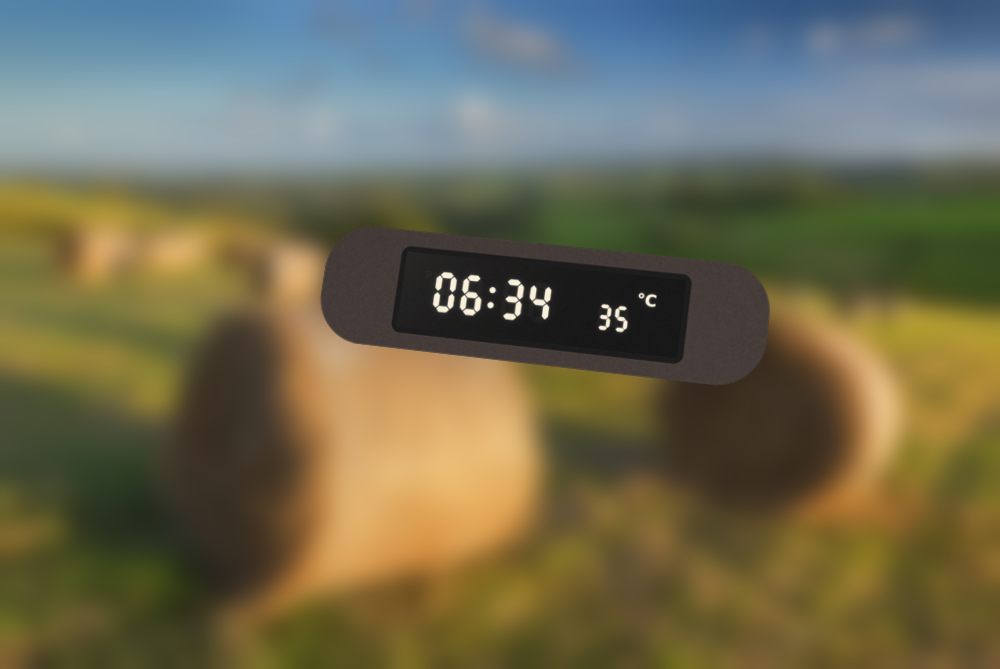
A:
6,34
